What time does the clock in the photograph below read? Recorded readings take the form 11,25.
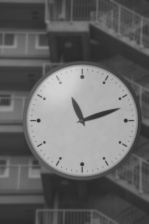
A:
11,12
